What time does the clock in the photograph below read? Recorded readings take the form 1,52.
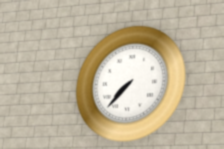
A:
7,37
